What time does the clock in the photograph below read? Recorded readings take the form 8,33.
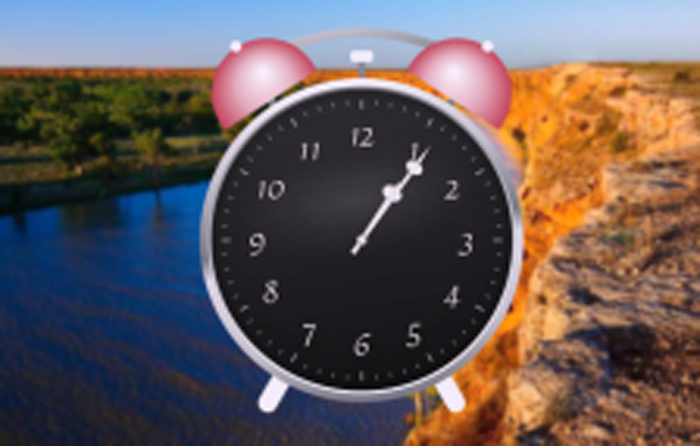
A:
1,06
